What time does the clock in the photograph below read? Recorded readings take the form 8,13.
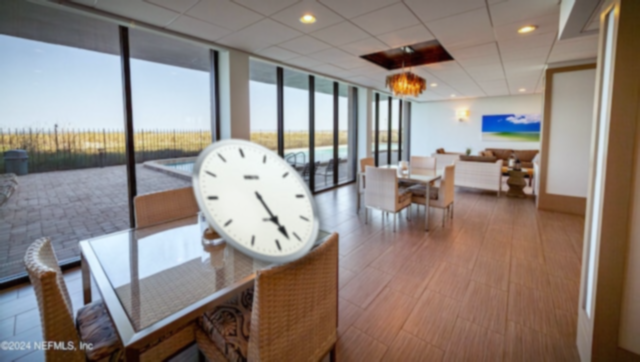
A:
5,27
